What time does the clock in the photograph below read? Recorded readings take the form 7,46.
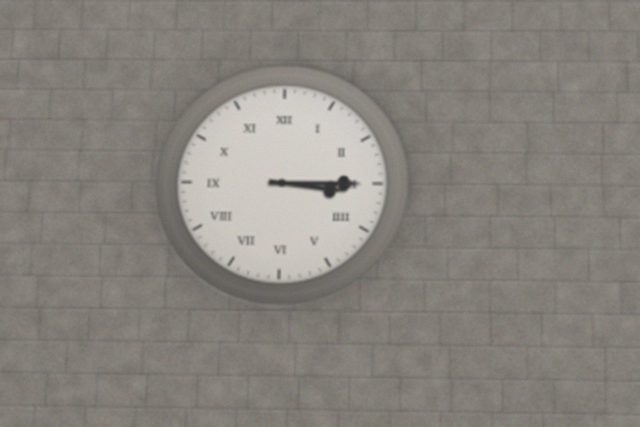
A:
3,15
